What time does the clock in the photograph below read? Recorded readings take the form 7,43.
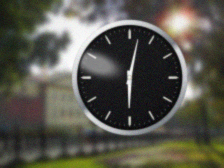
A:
6,02
